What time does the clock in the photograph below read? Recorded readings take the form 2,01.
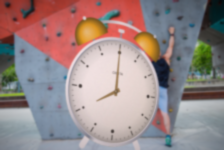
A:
8,00
